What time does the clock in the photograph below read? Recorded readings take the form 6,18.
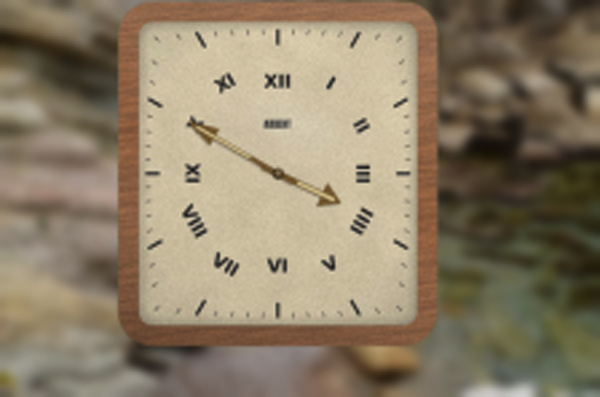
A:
3,50
